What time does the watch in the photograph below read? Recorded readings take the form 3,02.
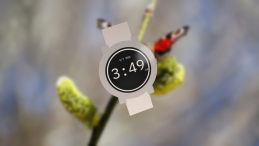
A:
3,49
